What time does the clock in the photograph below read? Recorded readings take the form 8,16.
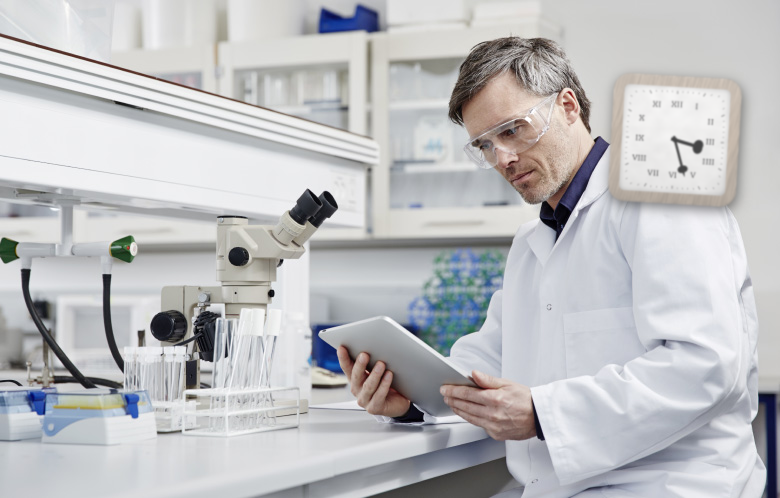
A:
3,27
